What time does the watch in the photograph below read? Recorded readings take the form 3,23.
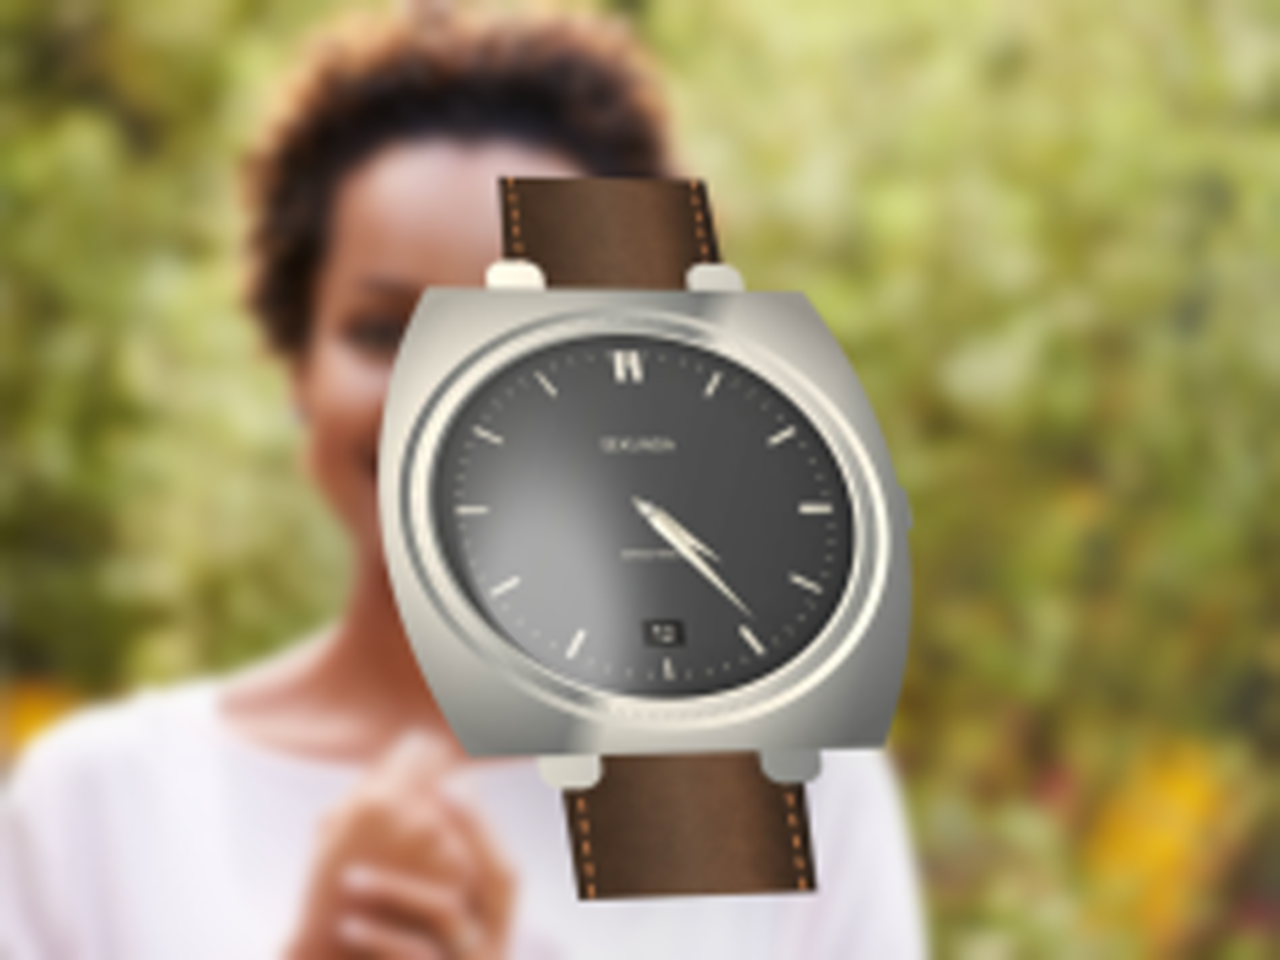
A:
4,24
